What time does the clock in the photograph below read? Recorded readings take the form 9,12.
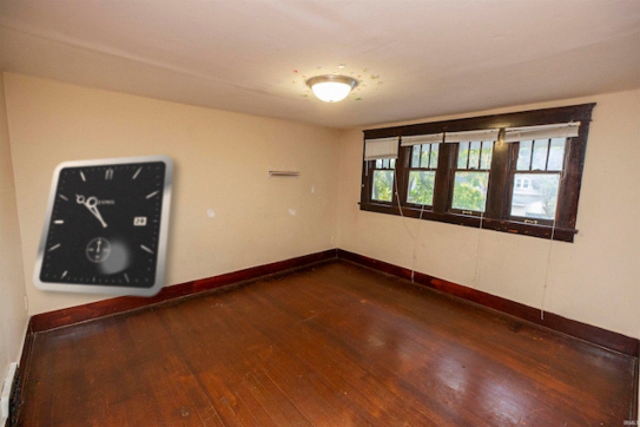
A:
10,52
